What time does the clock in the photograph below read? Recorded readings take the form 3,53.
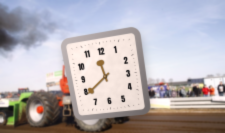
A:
11,39
